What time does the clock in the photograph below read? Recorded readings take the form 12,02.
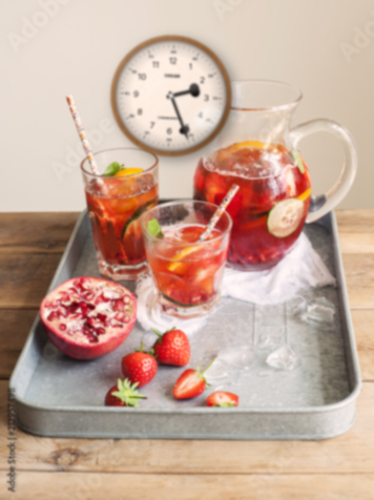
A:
2,26
